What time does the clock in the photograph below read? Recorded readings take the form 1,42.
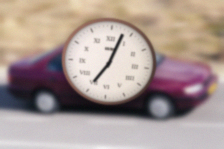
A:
7,03
